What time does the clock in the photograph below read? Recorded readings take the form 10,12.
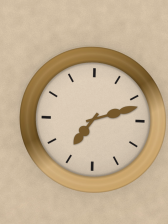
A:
7,12
